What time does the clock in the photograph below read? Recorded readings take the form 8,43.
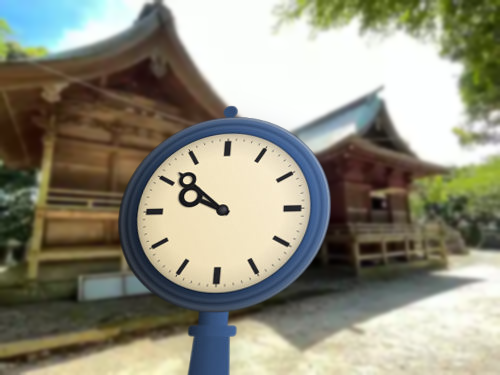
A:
9,52
